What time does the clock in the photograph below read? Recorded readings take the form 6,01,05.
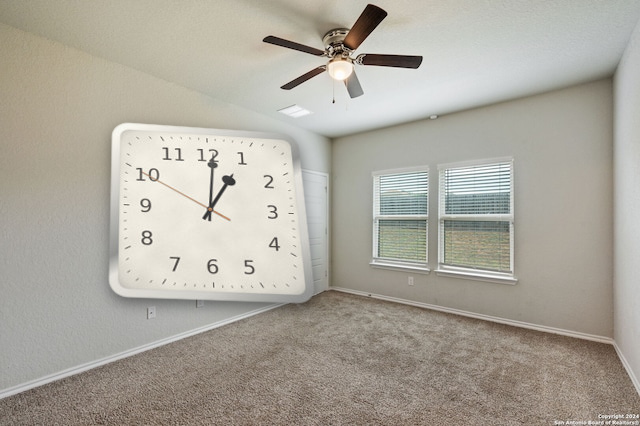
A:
1,00,50
